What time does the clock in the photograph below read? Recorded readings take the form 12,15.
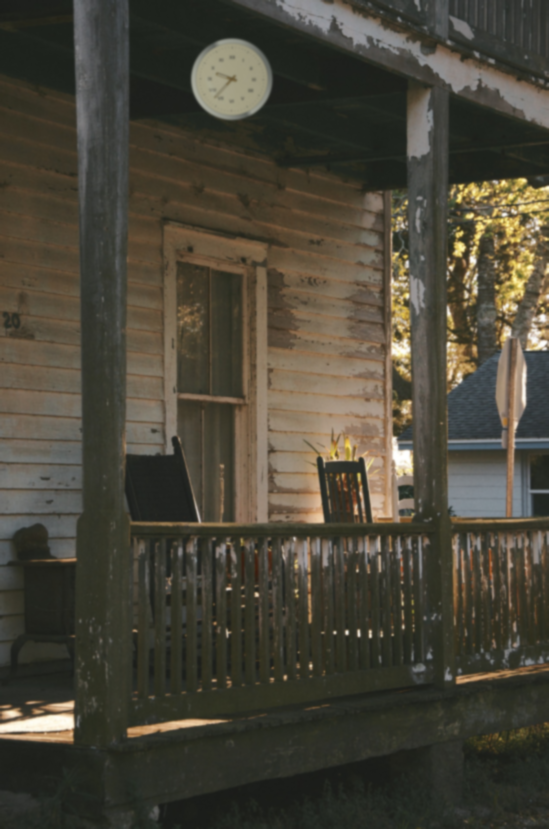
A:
9,37
